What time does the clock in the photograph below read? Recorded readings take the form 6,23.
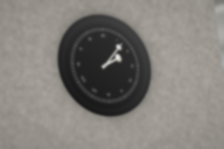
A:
2,07
